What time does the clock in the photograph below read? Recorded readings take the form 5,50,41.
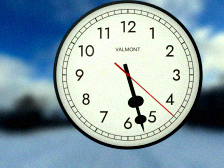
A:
5,27,22
